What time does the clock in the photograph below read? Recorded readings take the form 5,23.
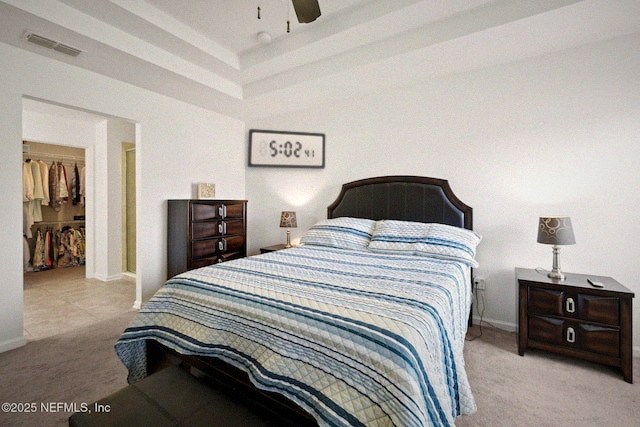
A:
5,02
